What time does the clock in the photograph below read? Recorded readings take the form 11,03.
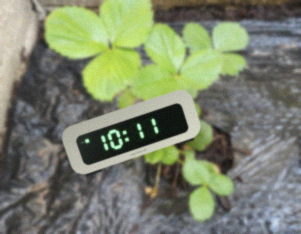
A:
10,11
